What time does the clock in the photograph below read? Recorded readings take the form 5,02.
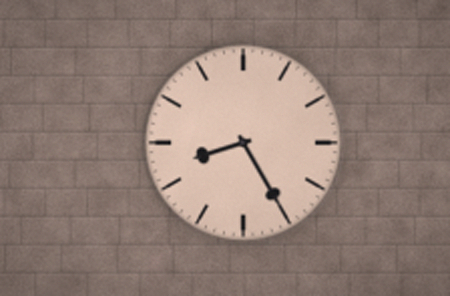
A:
8,25
